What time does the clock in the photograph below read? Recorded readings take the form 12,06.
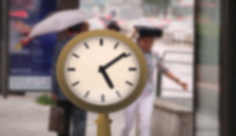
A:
5,09
